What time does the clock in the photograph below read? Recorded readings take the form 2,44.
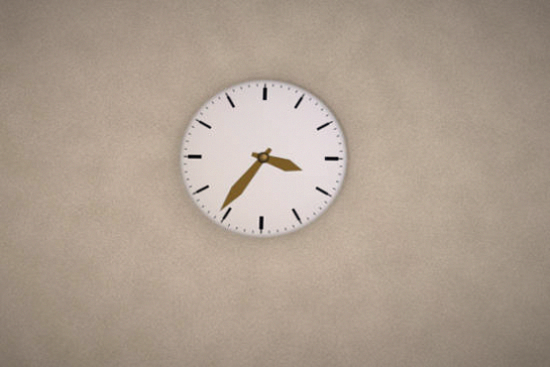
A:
3,36
